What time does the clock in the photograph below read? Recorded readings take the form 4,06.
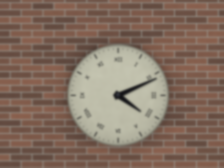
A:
4,11
